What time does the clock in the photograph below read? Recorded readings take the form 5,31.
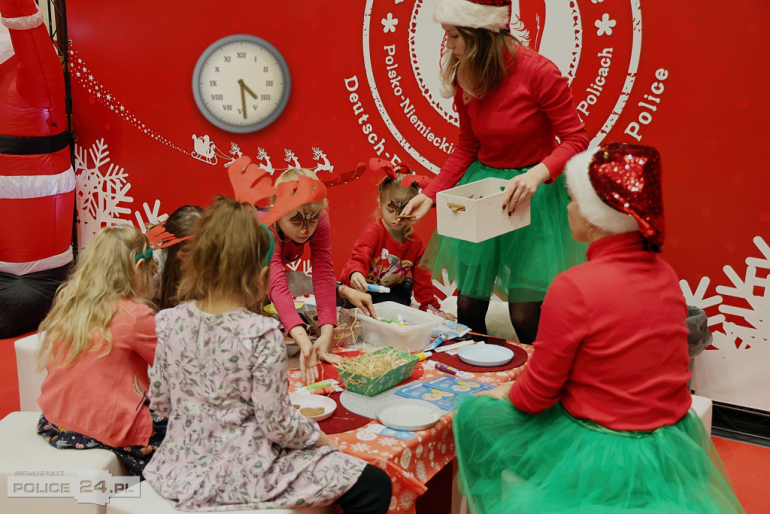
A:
4,29
